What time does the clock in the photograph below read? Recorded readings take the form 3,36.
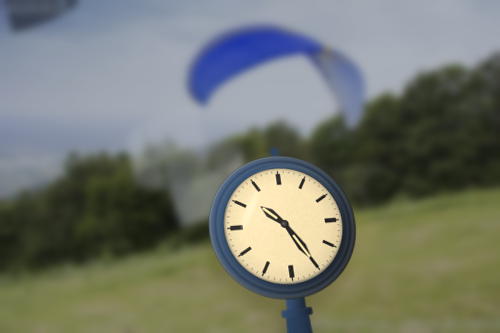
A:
10,25
